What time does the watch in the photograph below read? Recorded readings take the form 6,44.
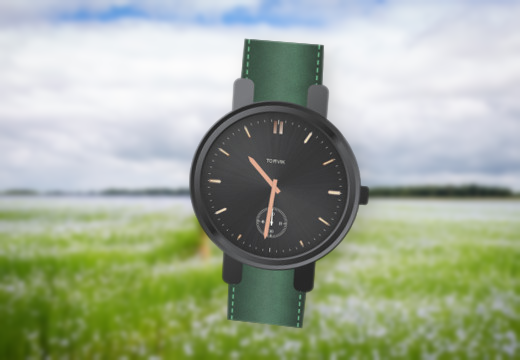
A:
10,31
